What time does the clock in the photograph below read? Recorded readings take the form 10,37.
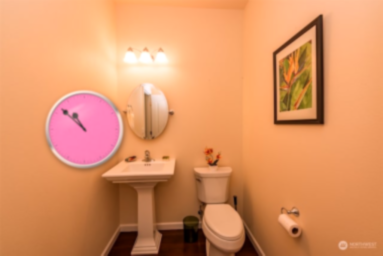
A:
10,52
